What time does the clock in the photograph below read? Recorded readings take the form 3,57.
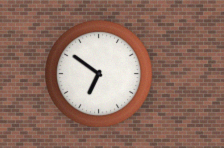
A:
6,51
